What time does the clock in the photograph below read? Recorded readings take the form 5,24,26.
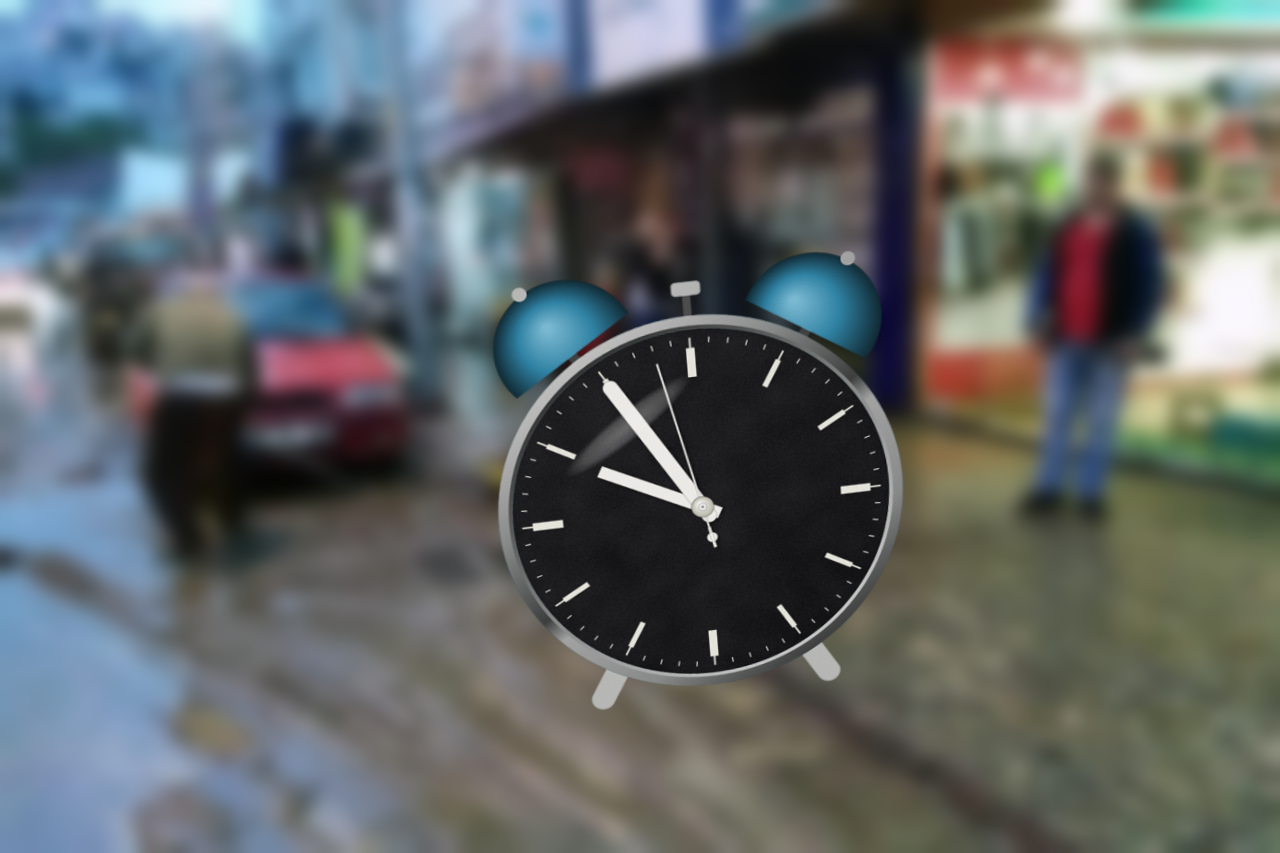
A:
9,54,58
